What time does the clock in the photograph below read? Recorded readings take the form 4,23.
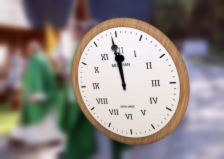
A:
11,59
